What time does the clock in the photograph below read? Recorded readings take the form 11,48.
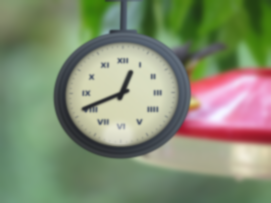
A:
12,41
